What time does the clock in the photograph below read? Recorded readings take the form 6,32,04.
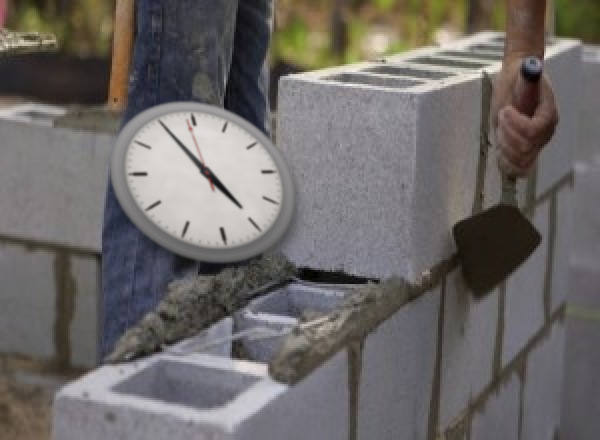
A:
4,54,59
